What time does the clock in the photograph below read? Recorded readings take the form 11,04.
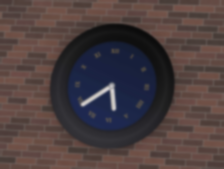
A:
5,39
